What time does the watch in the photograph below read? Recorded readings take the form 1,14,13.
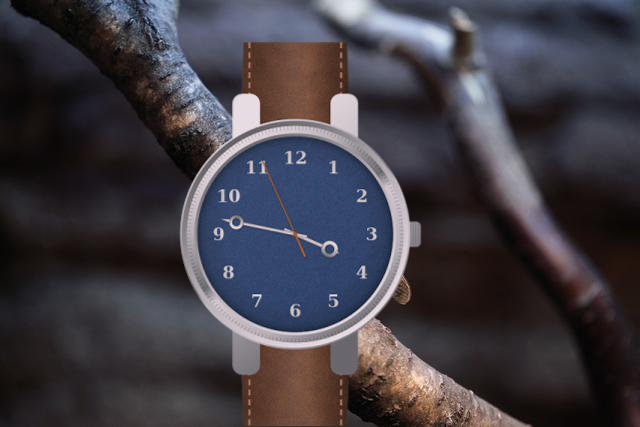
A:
3,46,56
